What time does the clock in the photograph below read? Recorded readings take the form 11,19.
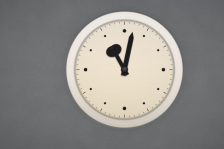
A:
11,02
